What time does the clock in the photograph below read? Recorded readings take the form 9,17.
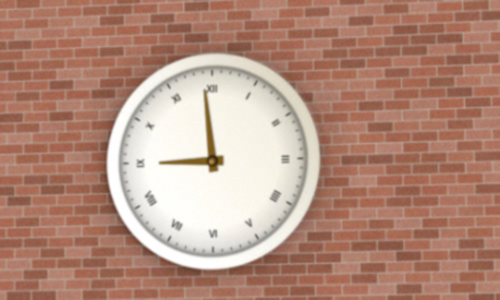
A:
8,59
